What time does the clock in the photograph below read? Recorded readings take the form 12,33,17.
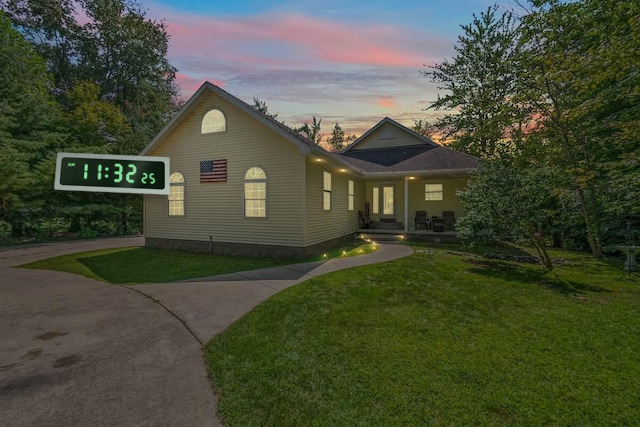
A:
11,32,25
